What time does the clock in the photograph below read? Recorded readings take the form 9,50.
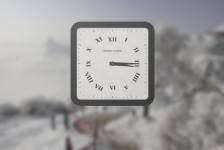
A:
3,15
